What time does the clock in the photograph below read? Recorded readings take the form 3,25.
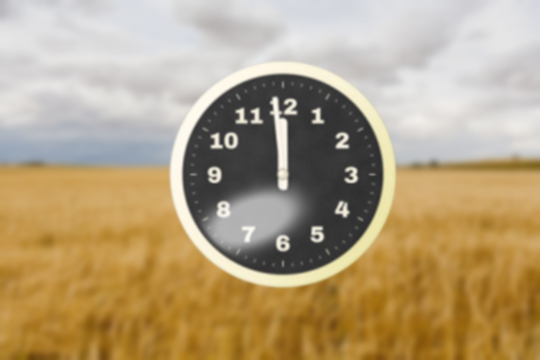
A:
11,59
